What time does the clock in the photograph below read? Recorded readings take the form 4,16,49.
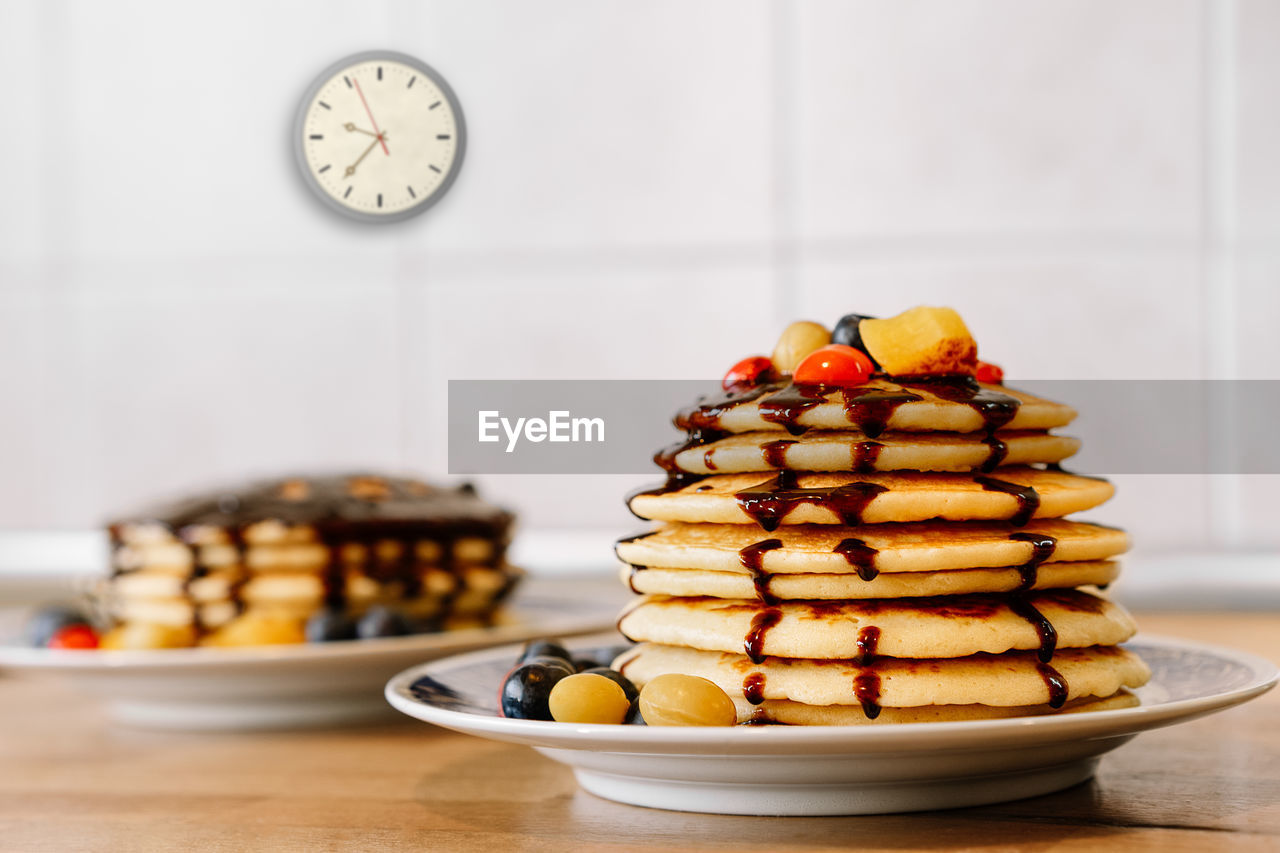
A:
9,36,56
